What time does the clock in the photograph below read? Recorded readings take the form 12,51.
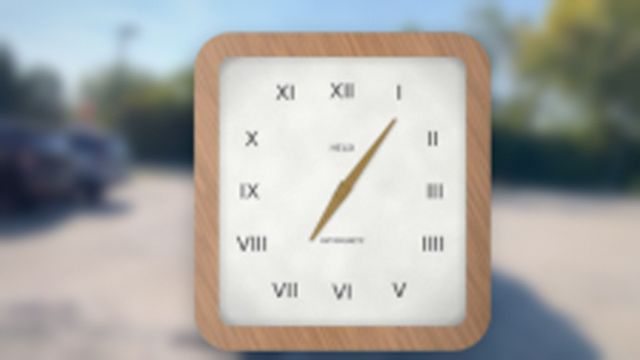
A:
7,06
